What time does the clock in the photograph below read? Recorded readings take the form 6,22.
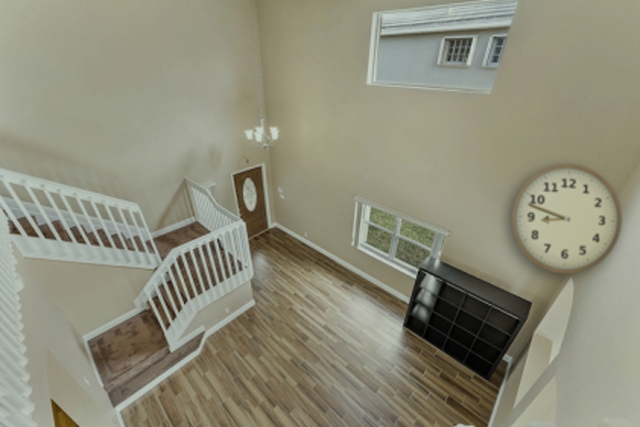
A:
8,48
